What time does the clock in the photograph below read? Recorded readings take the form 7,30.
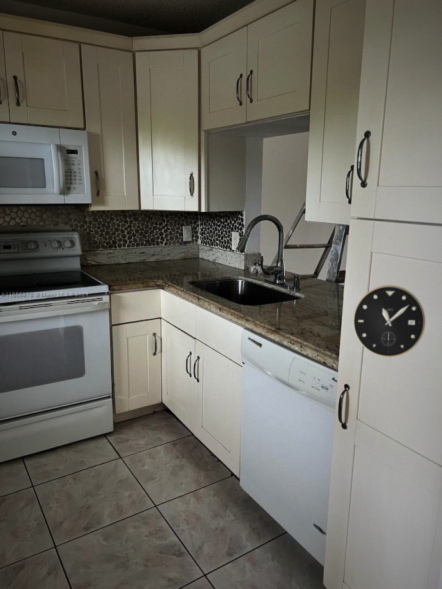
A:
11,08
